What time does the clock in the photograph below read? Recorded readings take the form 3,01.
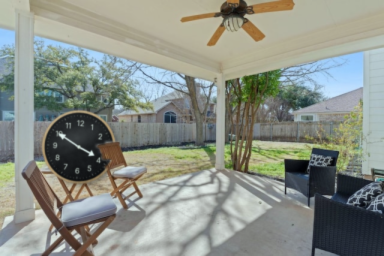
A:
3,50
